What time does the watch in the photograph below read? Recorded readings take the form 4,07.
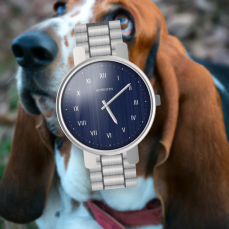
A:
5,09
